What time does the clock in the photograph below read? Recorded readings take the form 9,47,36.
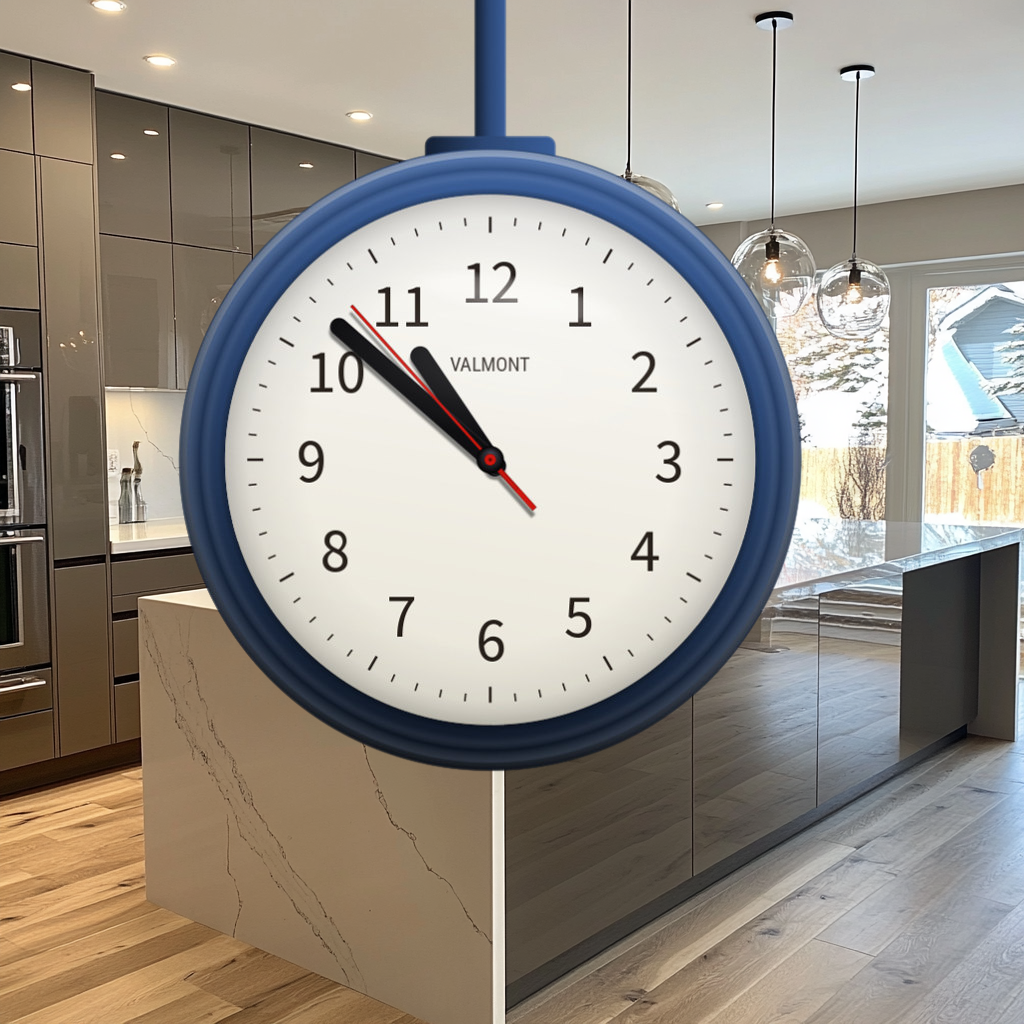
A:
10,51,53
